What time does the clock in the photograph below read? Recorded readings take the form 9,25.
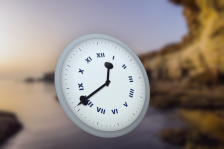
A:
12,41
